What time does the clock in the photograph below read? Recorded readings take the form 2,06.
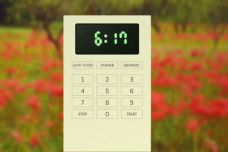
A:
6,17
